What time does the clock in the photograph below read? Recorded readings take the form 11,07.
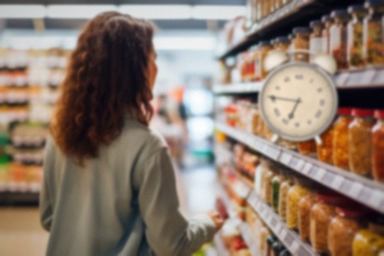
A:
6,46
